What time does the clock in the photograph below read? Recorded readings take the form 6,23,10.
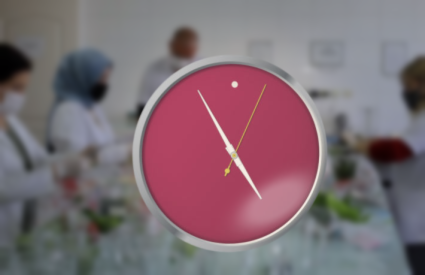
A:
4,55,04
